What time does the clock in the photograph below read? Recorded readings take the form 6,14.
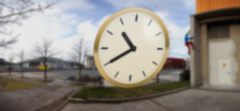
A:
10,40
